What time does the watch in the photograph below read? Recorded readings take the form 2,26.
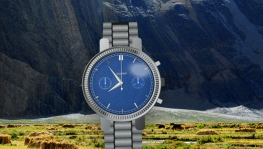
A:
7,54
